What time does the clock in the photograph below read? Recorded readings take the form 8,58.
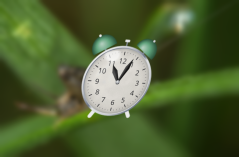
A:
11,04
